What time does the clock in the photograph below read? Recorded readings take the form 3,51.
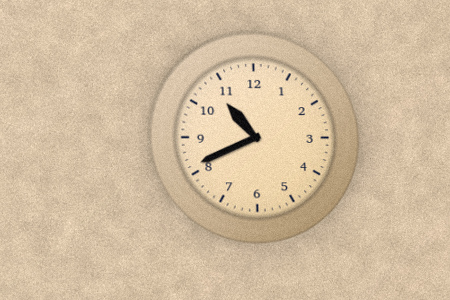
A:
10,41
